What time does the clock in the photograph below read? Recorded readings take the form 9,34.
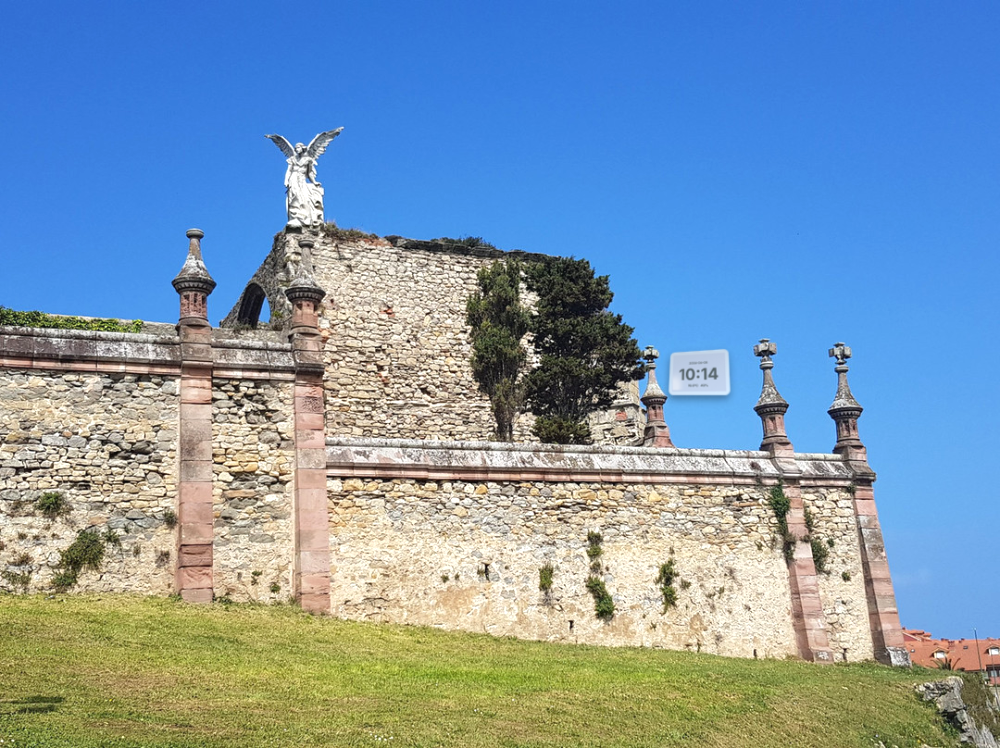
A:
10,14
